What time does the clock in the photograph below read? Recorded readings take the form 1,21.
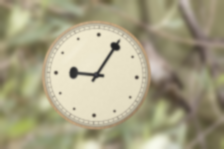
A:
9,05
